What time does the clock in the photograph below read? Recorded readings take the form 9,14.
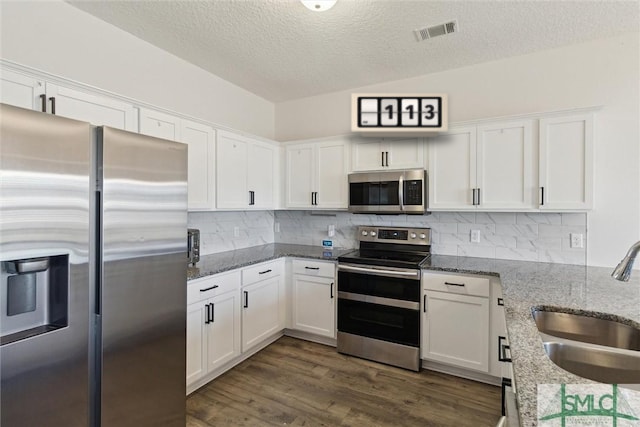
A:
1,13
